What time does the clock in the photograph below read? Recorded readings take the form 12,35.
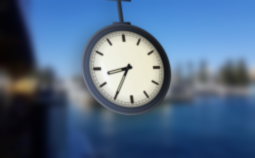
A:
8,35
